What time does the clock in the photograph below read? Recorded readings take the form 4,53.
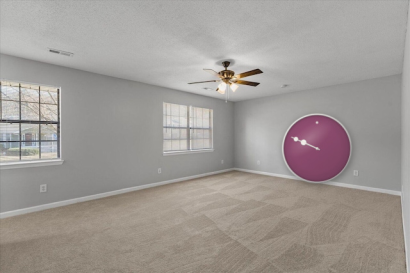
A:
9,49
